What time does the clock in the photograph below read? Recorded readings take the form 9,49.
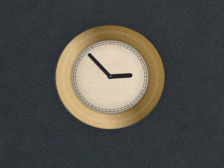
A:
2,53
